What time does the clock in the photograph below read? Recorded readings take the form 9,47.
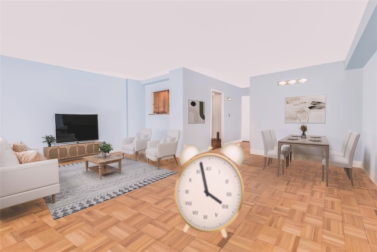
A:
3,57
